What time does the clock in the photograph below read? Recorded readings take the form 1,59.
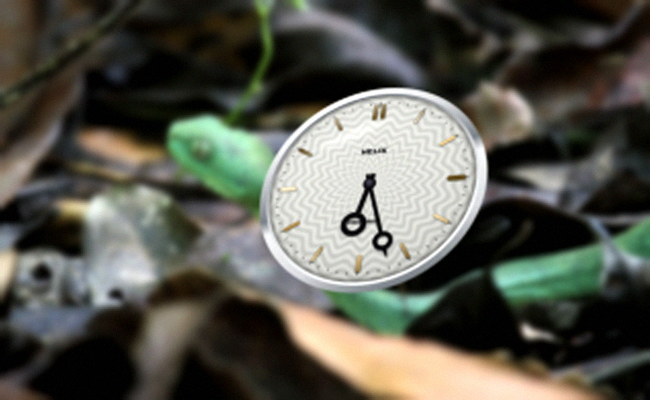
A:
6,27
